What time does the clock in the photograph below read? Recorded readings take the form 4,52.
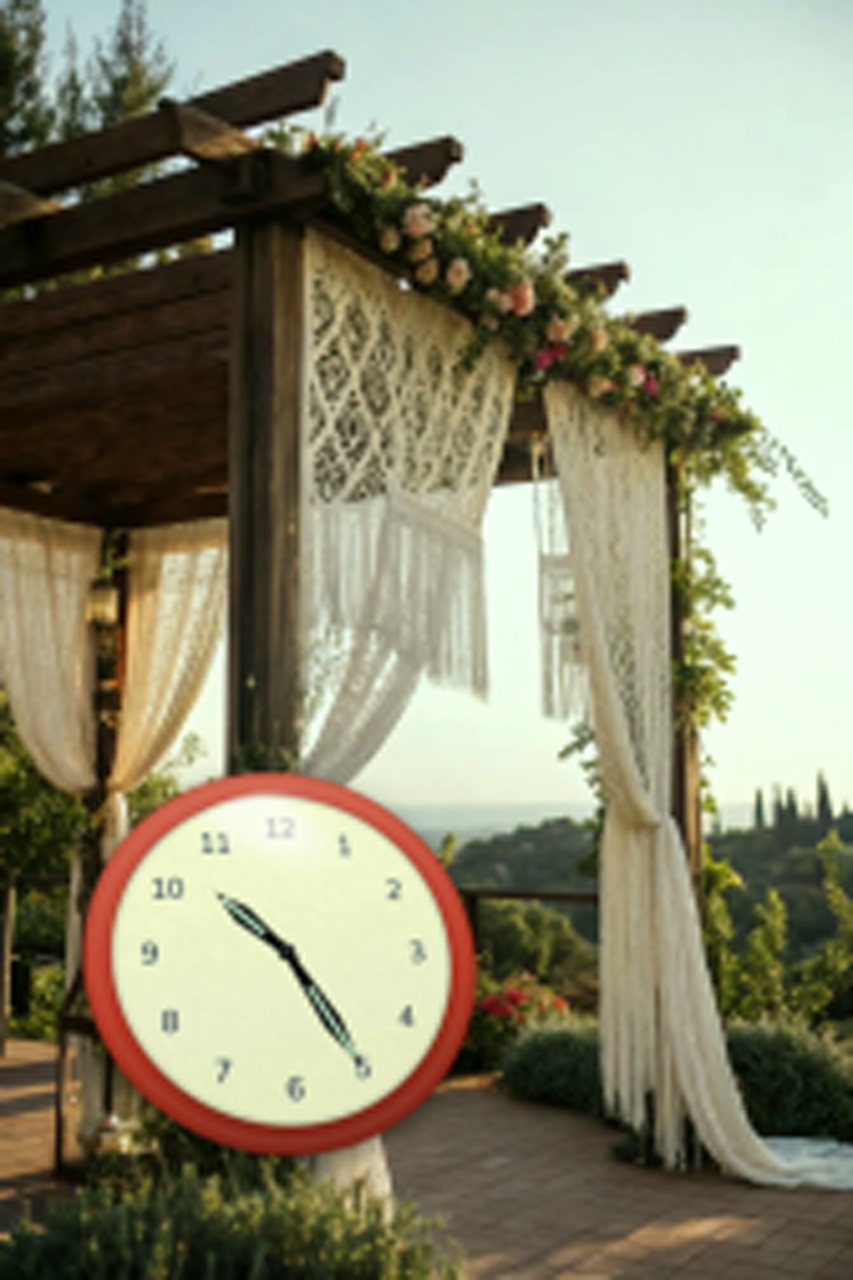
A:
10,25
